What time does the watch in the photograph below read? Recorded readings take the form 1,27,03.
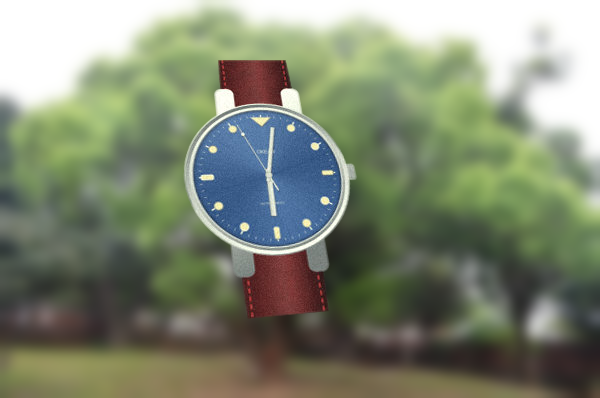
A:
6,01,56
